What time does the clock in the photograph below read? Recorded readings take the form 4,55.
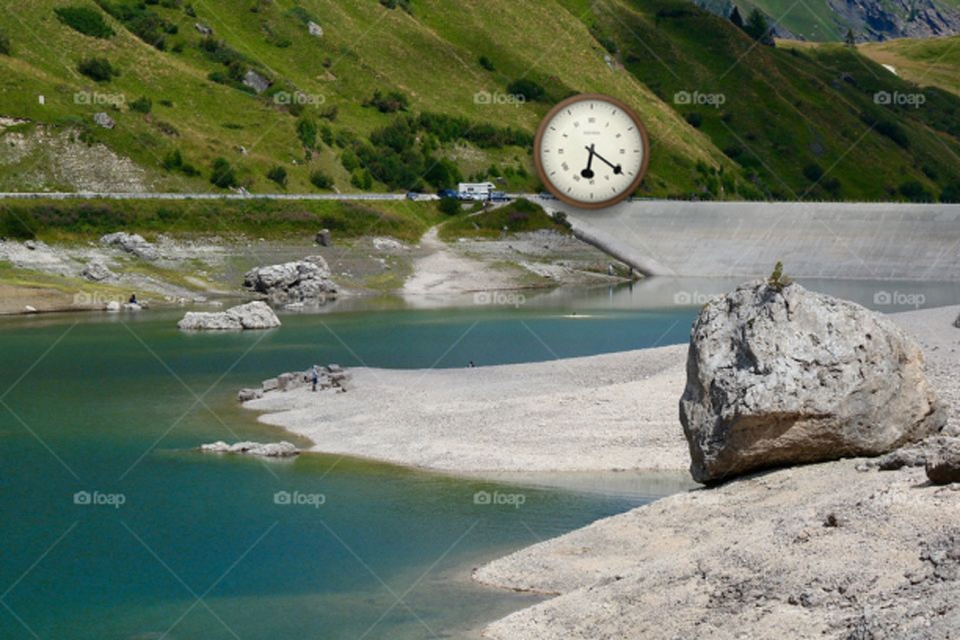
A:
6,21
